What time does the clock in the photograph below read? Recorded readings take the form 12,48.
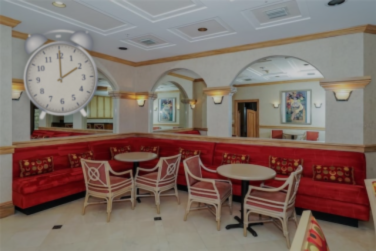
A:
2,00
